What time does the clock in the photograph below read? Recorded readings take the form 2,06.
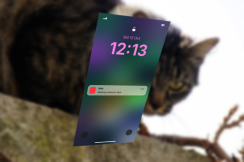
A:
12,13
